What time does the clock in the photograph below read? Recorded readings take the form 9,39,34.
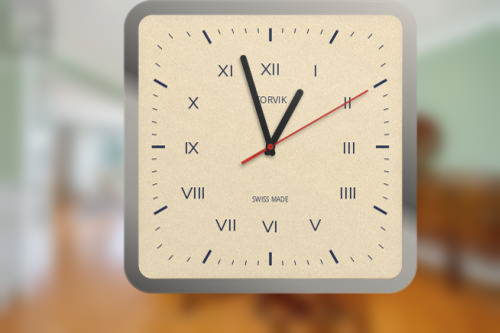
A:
12,57,10
